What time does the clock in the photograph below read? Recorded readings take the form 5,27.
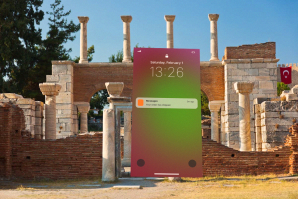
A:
13,26
